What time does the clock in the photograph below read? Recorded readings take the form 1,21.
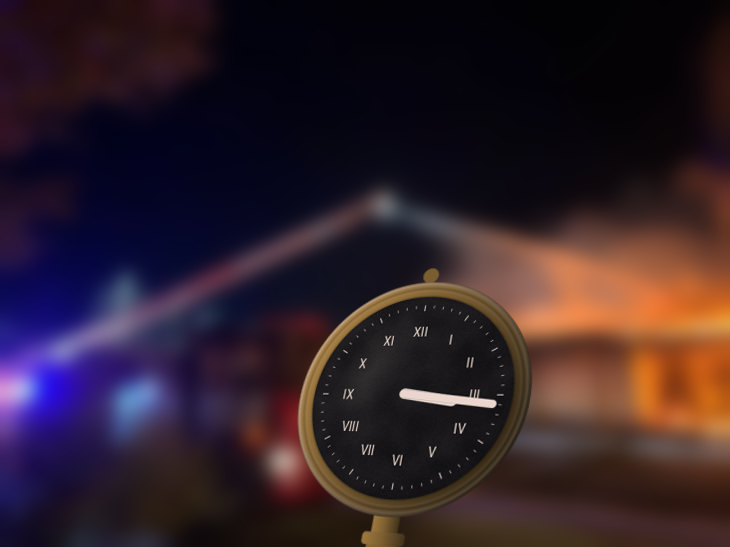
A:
3,16
